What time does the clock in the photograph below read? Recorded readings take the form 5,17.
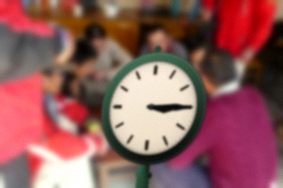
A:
3,15
